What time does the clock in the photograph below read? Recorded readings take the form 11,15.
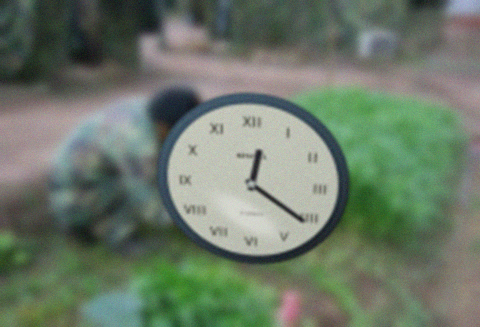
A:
12,21
